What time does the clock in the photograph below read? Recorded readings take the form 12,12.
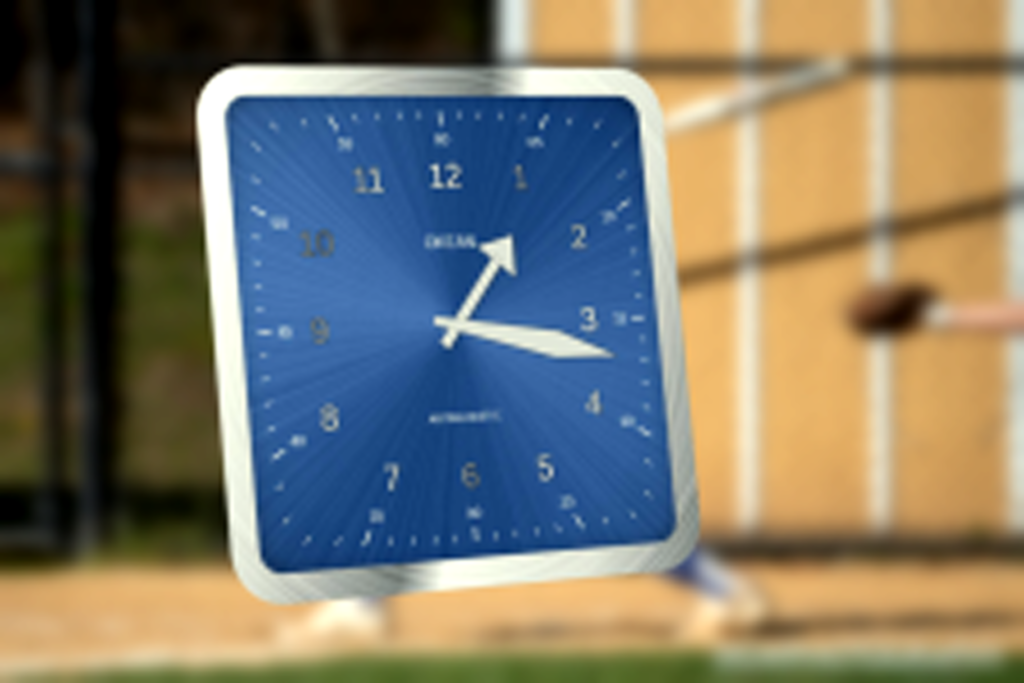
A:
1,17
